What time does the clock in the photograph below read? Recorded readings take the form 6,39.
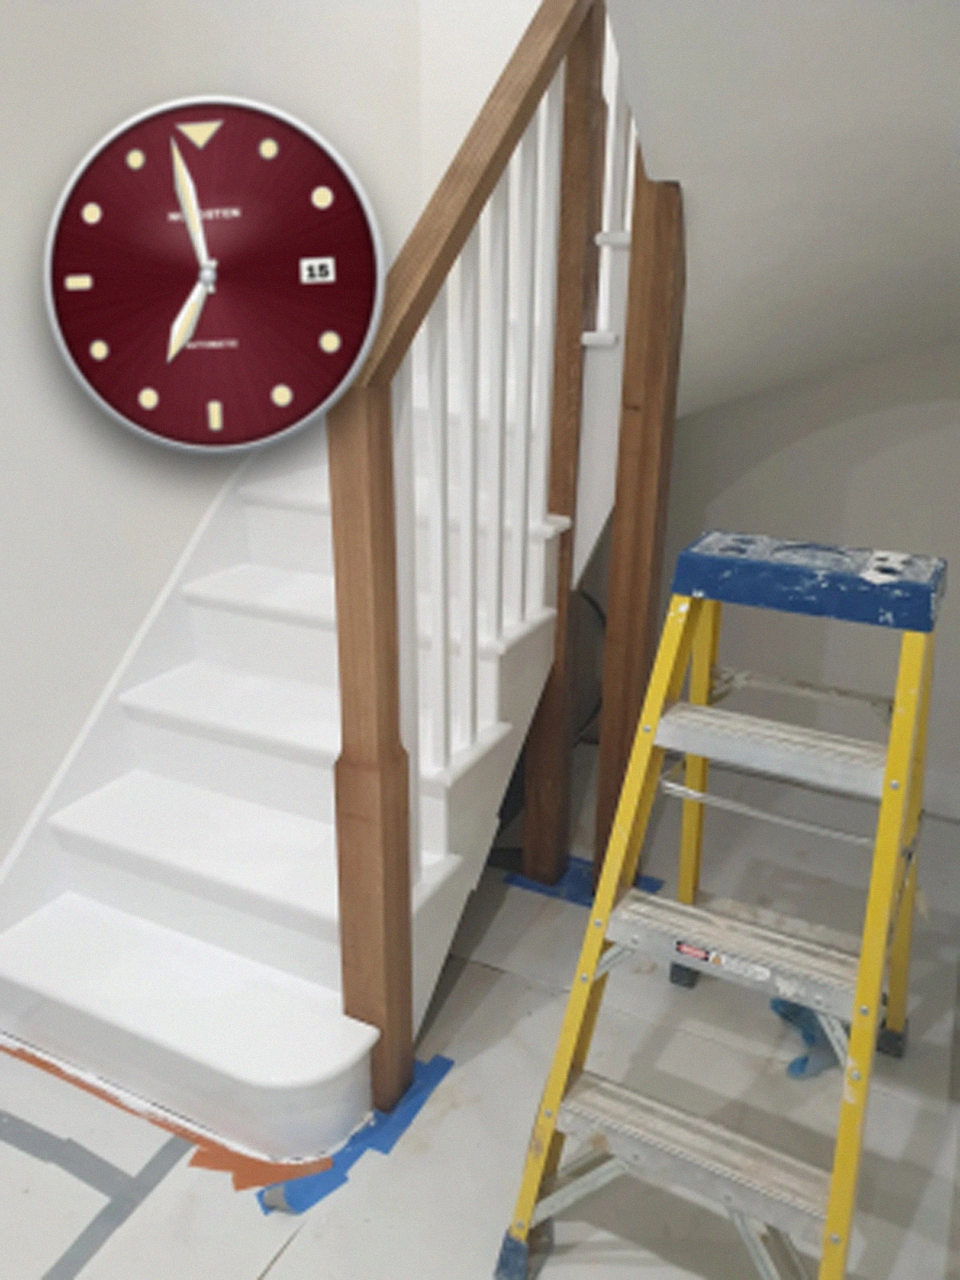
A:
6,58
